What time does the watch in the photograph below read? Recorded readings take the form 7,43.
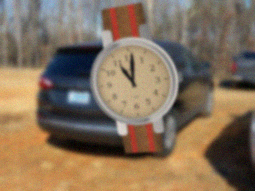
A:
11,01
